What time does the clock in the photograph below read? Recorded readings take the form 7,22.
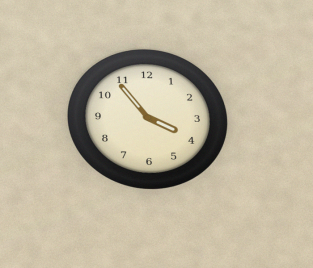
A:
3,54
